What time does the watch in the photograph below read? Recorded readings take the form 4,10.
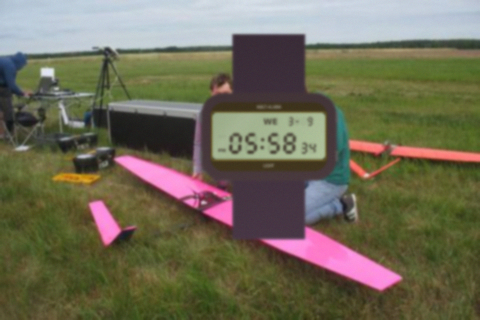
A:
5,58
